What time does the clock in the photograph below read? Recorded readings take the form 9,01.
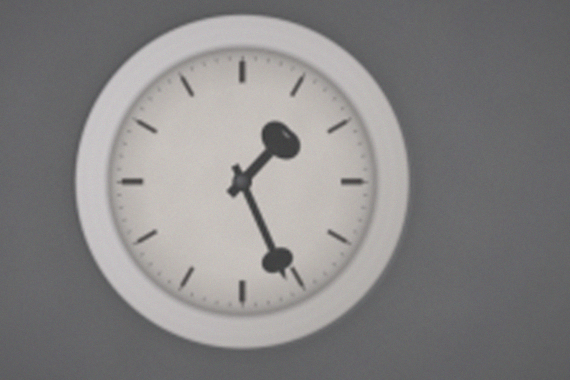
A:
1,26
